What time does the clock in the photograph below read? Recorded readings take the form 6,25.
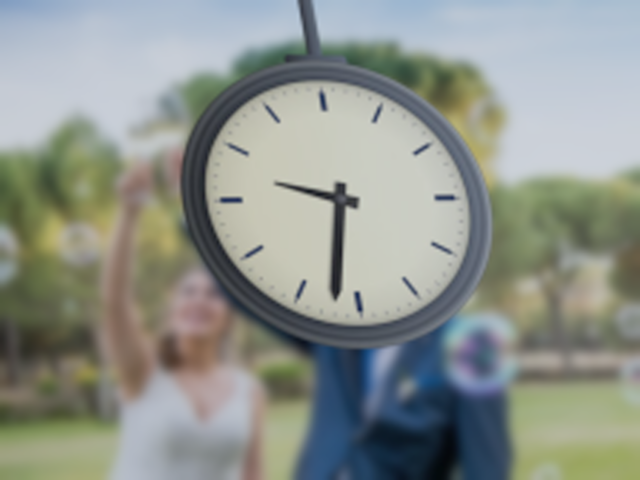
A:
9,32
